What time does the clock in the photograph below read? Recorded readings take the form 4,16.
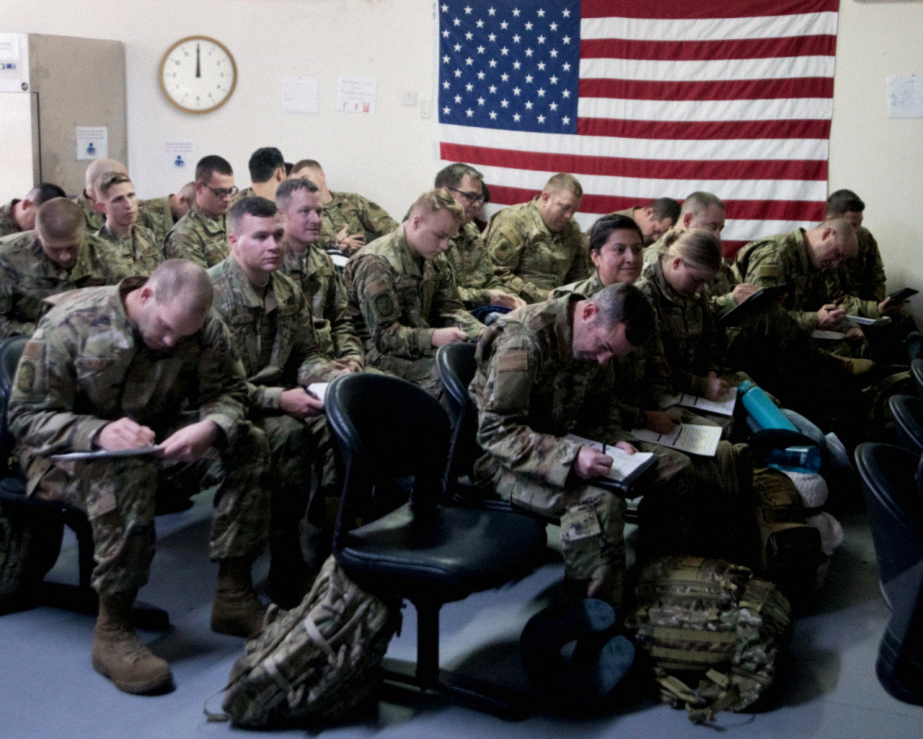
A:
12,00
